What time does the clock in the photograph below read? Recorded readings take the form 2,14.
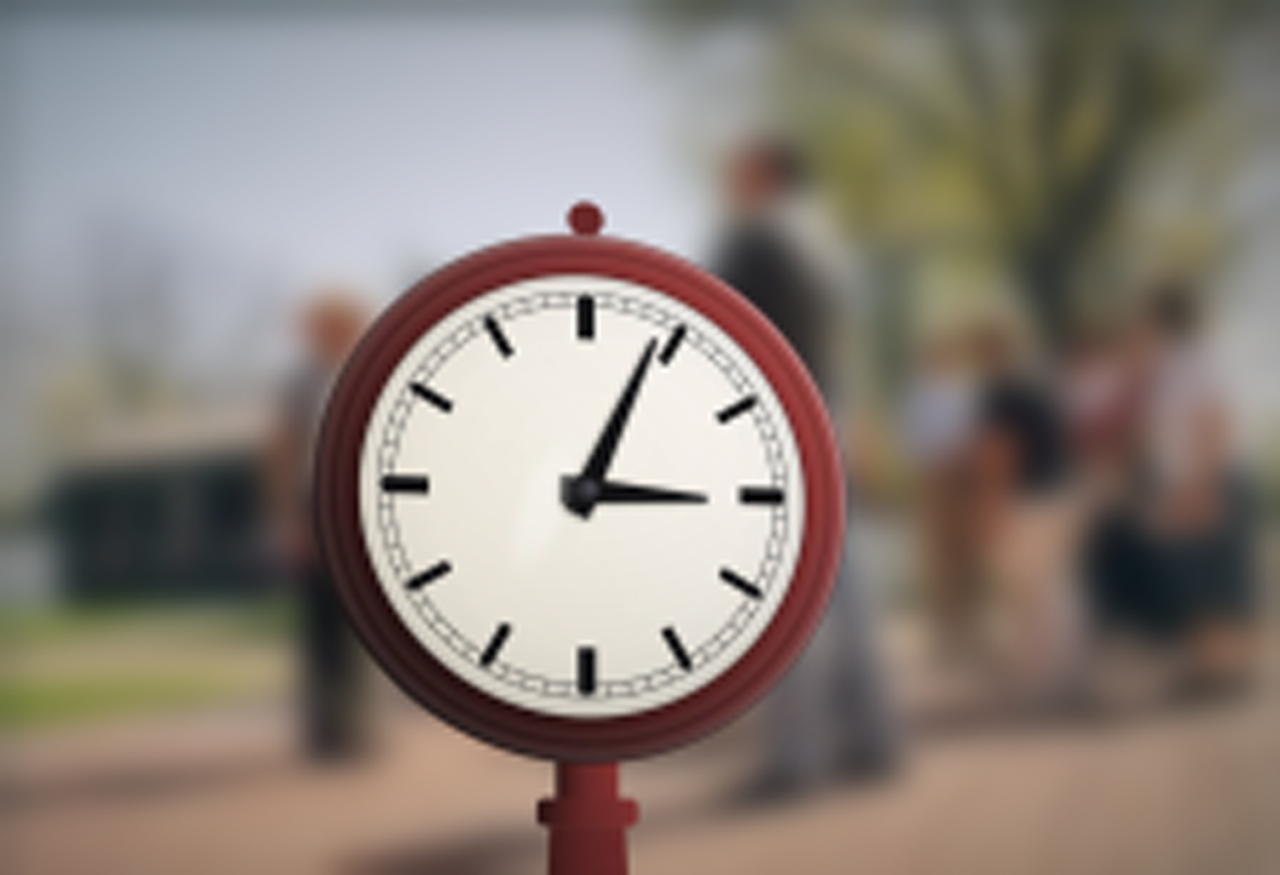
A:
3,04
